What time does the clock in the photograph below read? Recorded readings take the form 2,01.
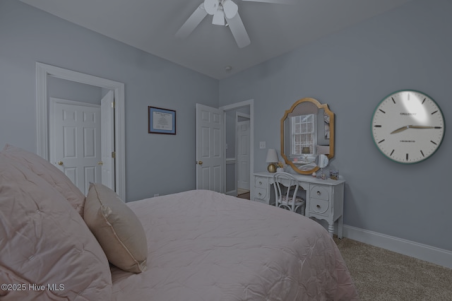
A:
8,15
